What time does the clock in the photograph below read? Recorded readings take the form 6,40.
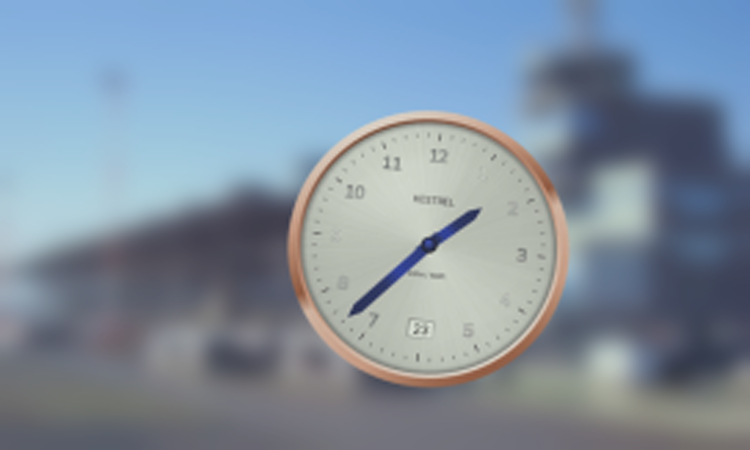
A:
1,37
